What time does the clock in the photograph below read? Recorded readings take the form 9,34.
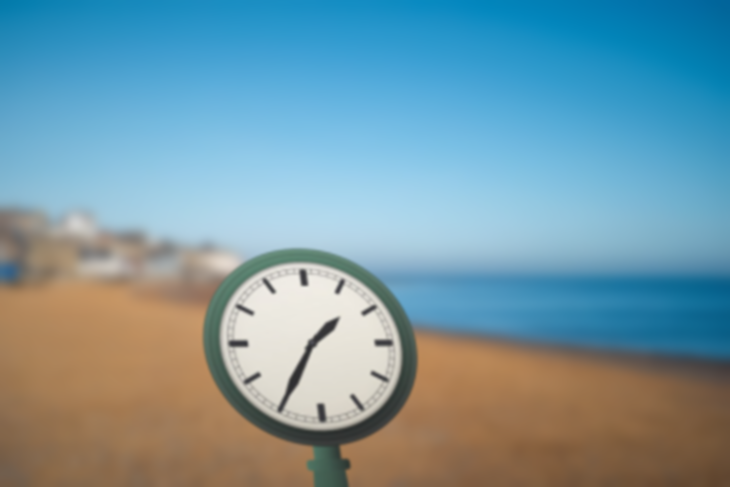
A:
1,35
